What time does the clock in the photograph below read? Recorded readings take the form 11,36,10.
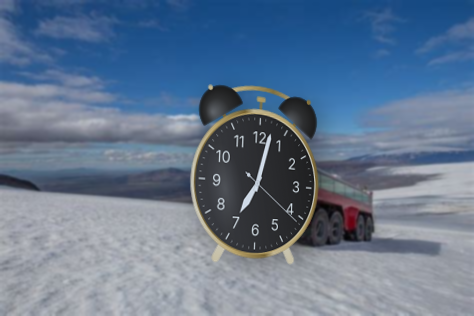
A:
7,02,21
